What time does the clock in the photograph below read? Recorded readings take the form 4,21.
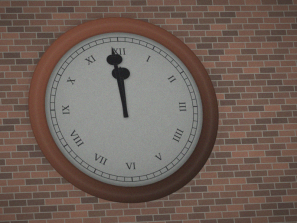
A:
11,59
